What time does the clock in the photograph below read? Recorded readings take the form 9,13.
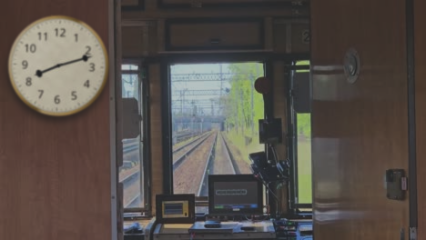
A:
8,12
